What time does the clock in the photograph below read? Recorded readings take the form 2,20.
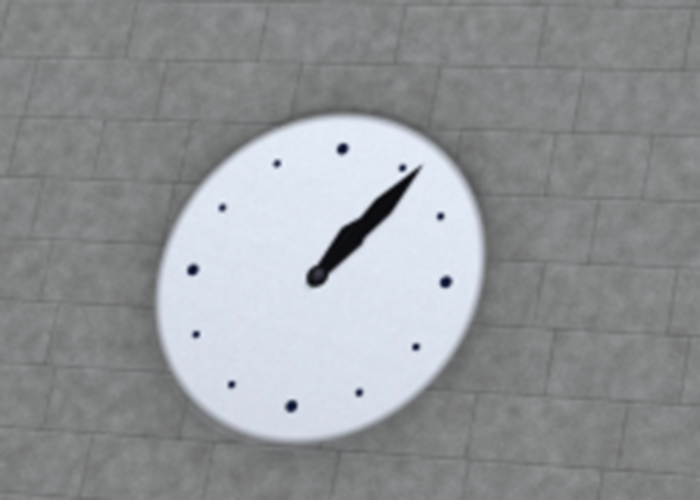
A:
1,06
